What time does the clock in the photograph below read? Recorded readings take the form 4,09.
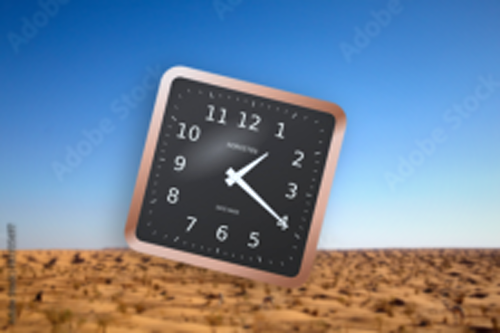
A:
1,20
